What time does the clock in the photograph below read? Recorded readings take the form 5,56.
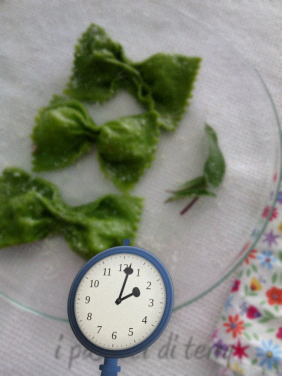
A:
2,02
